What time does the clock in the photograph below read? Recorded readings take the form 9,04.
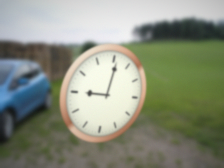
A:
9,01
